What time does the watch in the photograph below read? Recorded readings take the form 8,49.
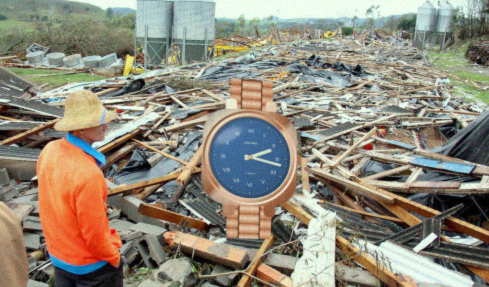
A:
2,17
